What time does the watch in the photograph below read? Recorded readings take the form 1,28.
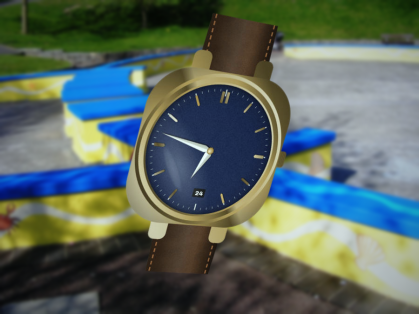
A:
6,47
